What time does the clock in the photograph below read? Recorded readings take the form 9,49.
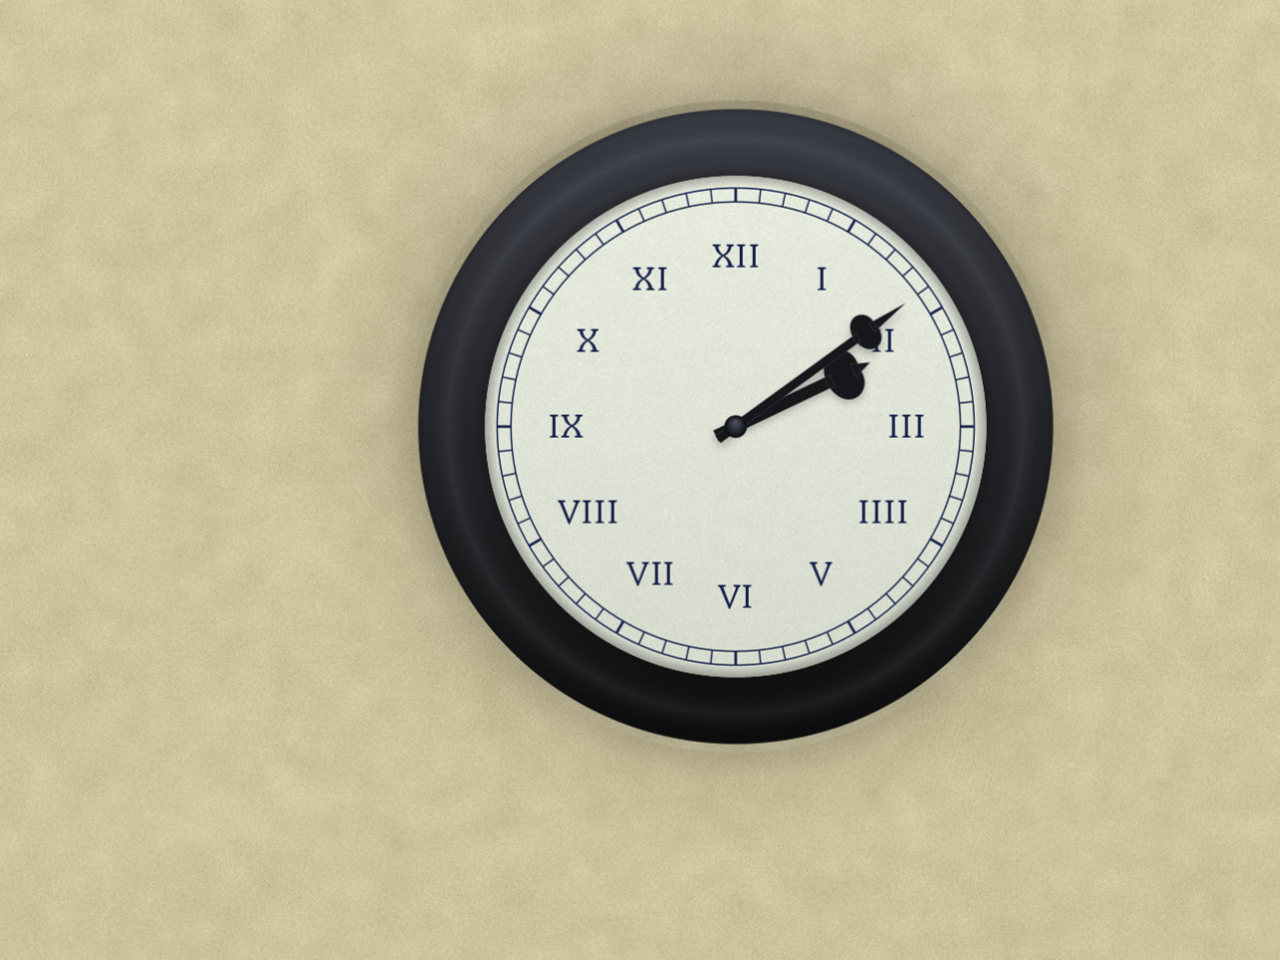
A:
2,09
